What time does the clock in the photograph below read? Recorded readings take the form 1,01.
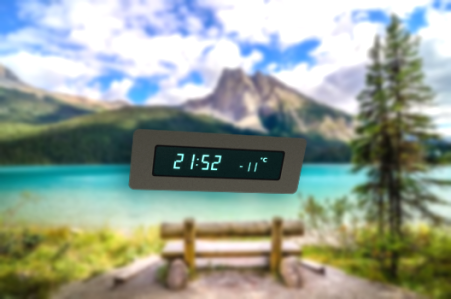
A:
21,52
